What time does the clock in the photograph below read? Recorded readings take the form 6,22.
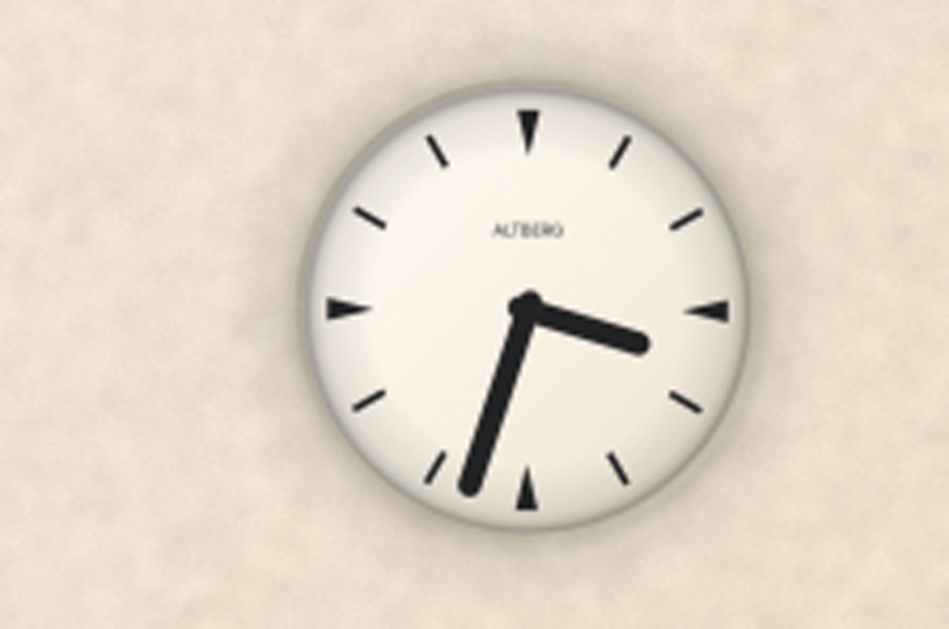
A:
3,33
